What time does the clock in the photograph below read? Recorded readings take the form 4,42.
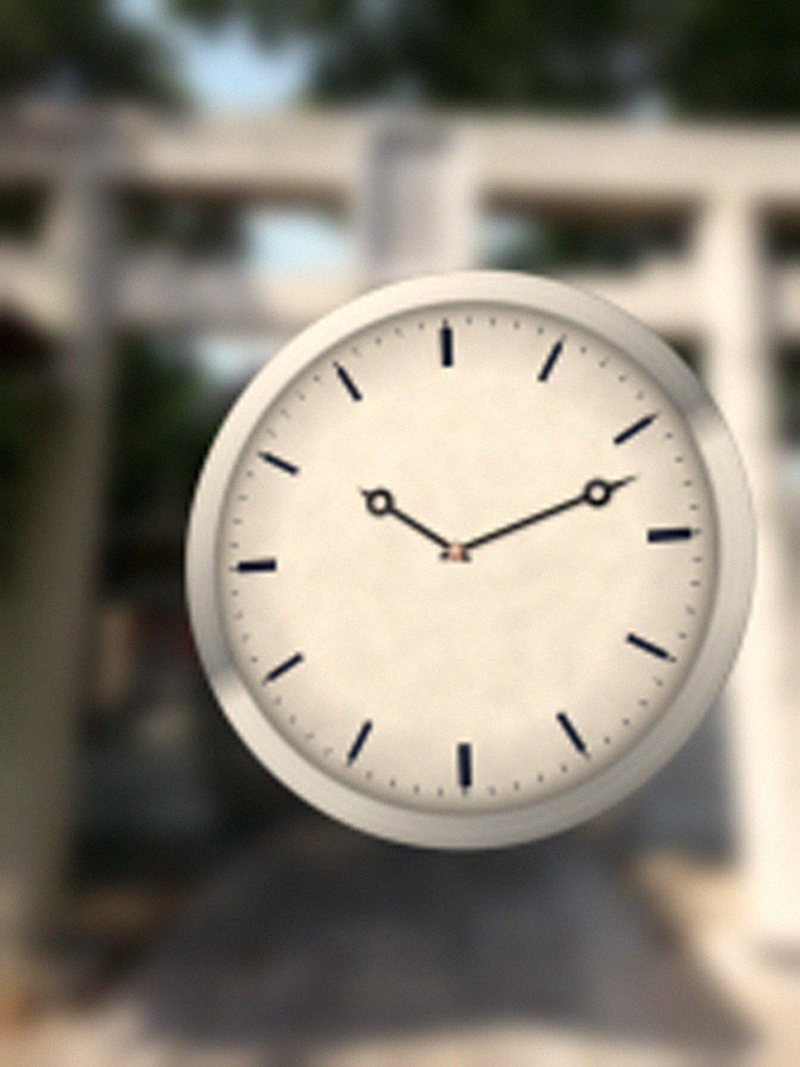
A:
10,12
